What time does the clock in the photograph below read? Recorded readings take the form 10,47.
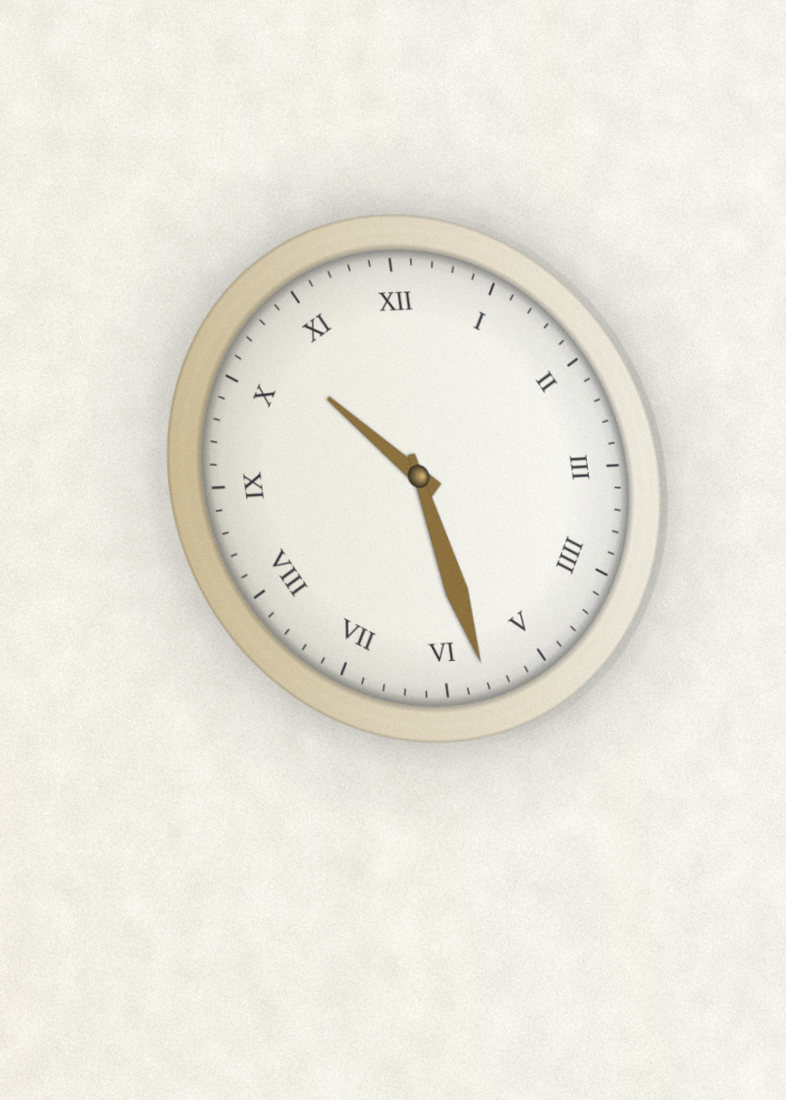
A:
10,28
